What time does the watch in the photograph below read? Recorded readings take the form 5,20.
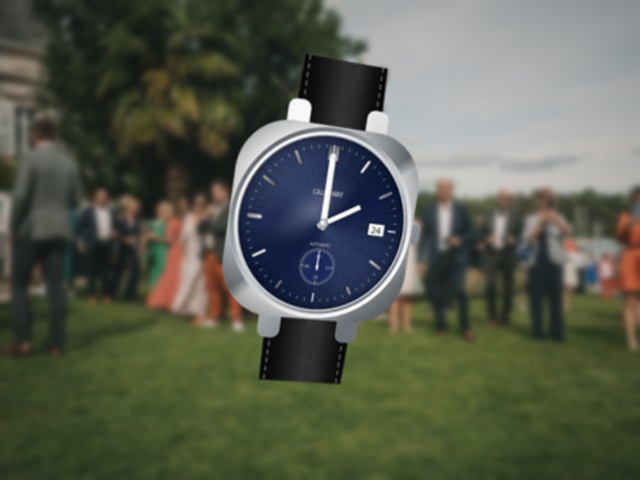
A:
2,00
